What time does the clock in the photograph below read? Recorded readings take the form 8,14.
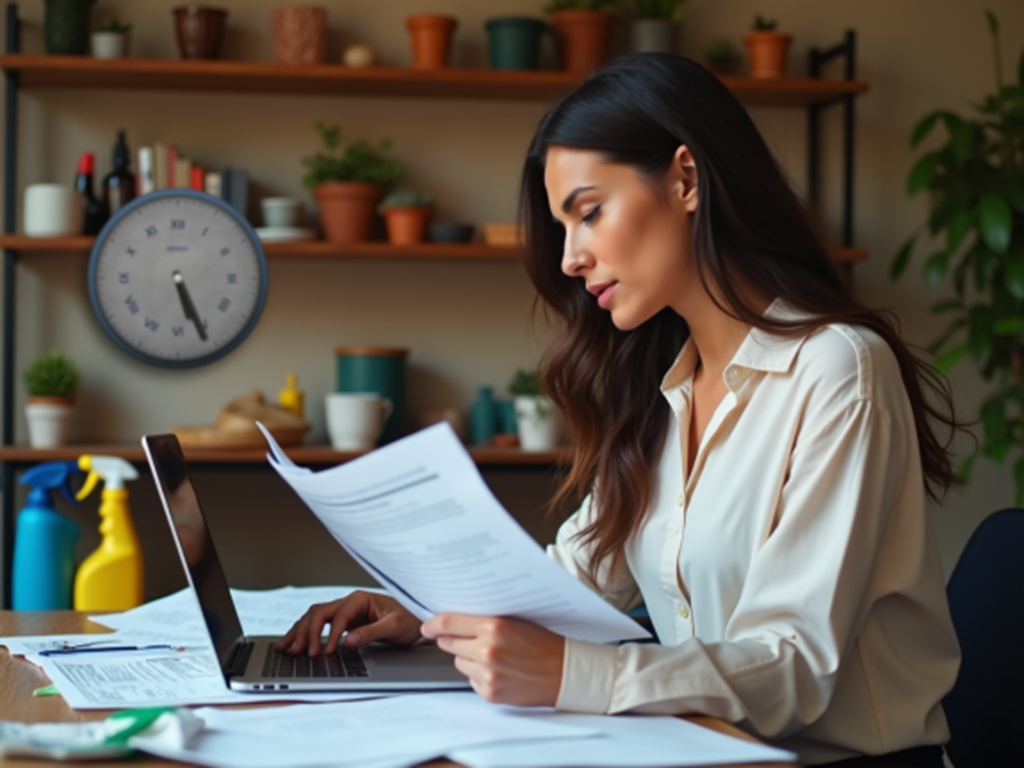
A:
5,26
